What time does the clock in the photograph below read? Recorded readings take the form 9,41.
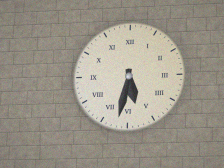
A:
5,32
